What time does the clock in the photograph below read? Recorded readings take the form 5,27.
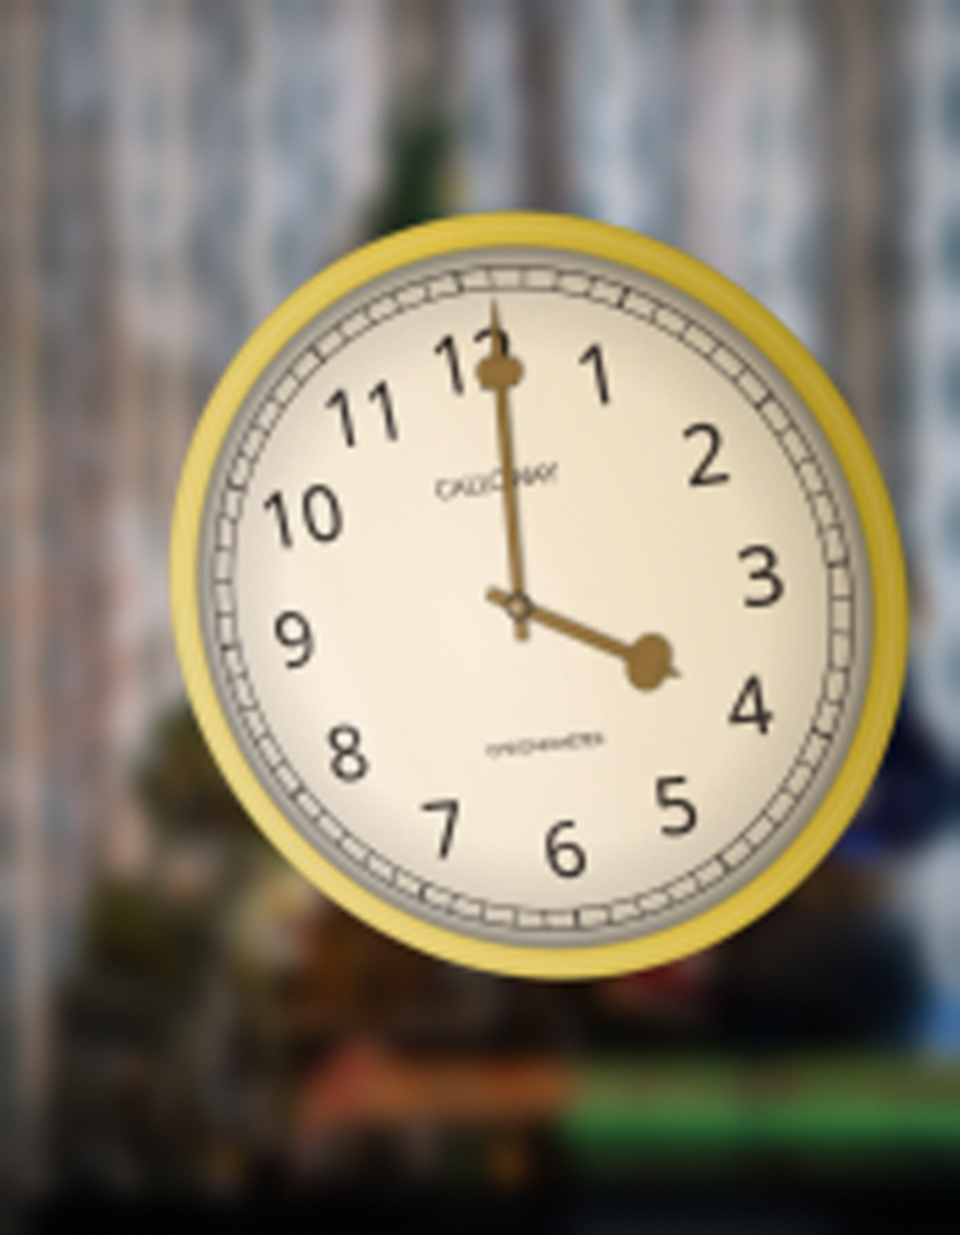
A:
4,01
